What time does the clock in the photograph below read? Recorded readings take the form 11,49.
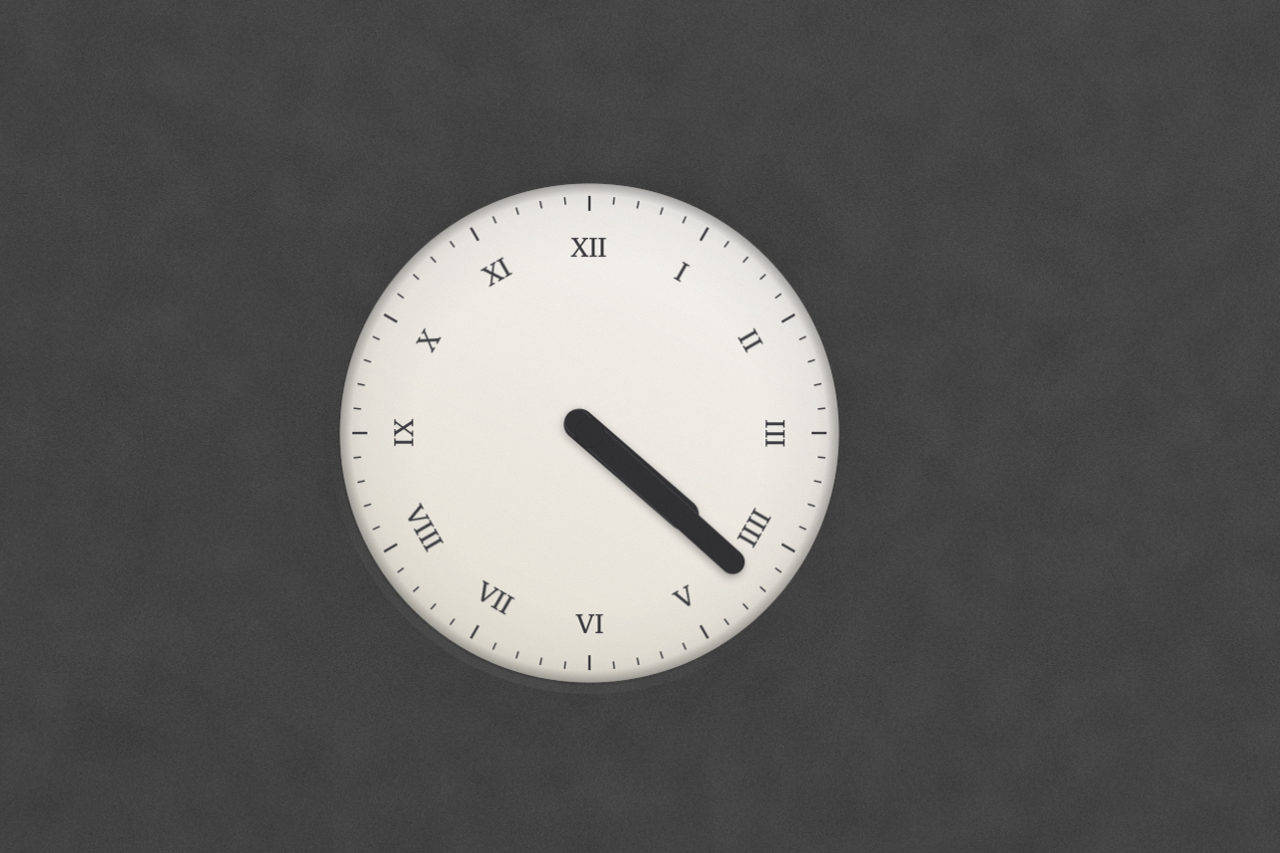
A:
4,22
